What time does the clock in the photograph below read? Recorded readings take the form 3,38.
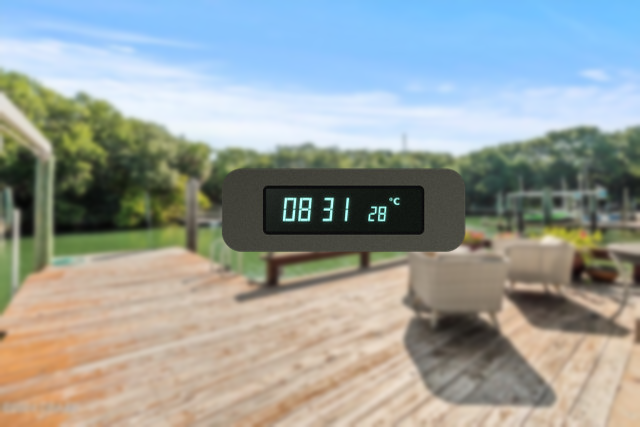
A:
8,31
